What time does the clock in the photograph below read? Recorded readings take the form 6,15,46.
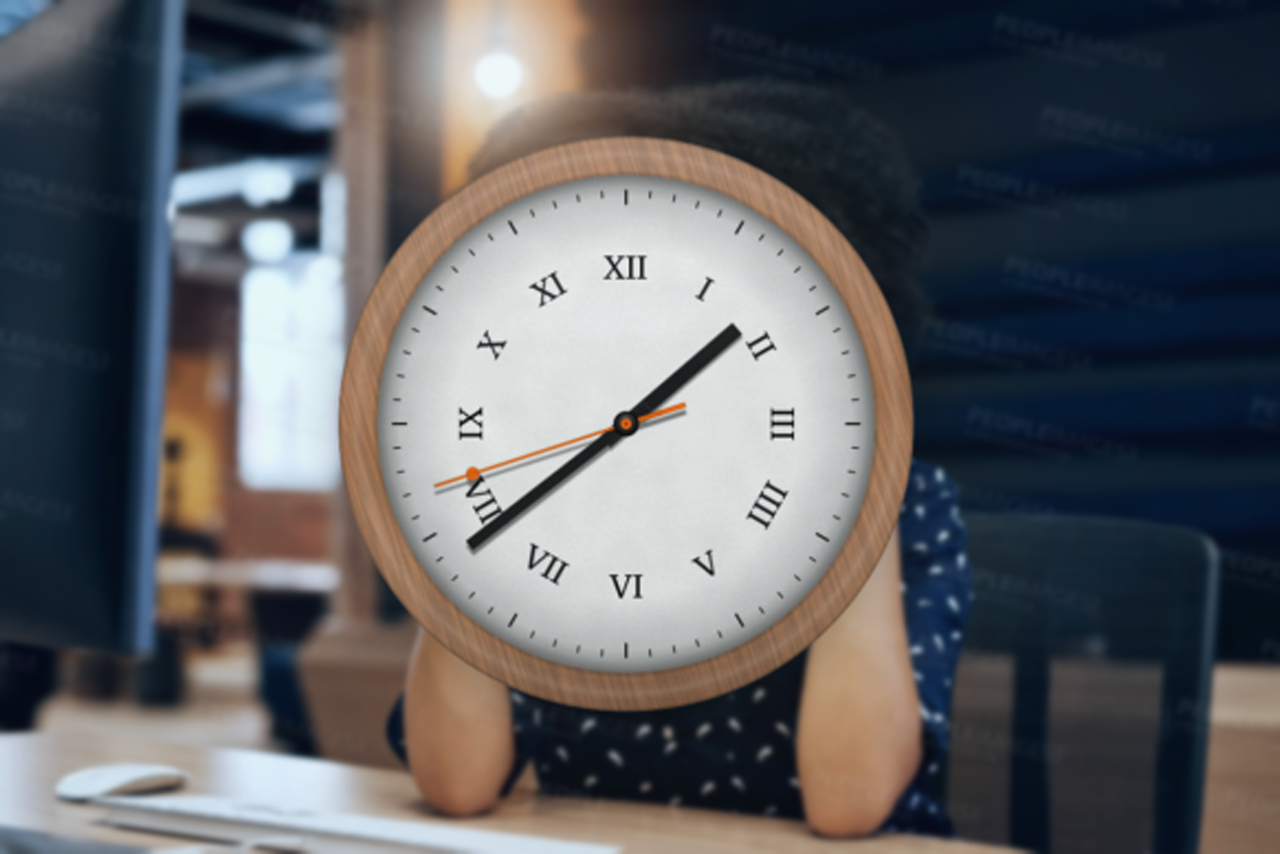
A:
1,38,42
